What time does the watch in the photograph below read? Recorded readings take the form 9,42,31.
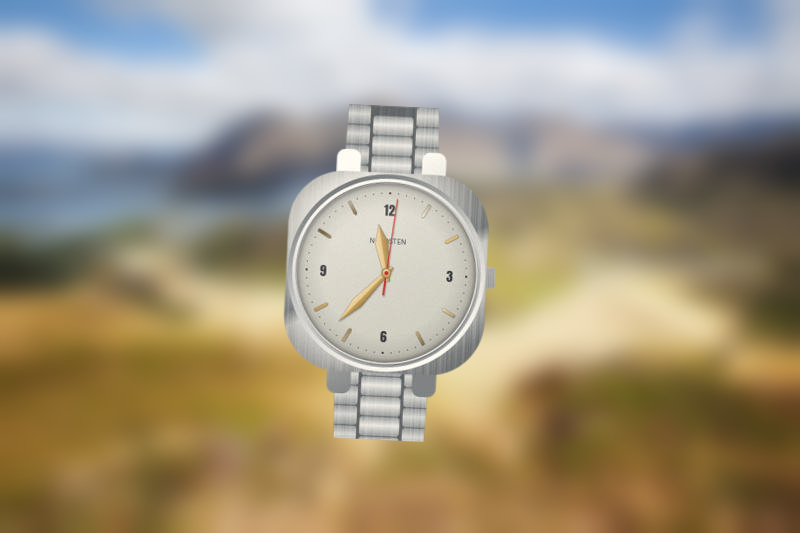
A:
11,37,01
